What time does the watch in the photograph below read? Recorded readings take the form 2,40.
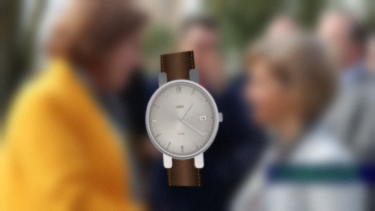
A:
1,21
